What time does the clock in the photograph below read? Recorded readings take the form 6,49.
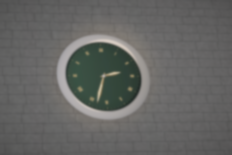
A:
2,33
